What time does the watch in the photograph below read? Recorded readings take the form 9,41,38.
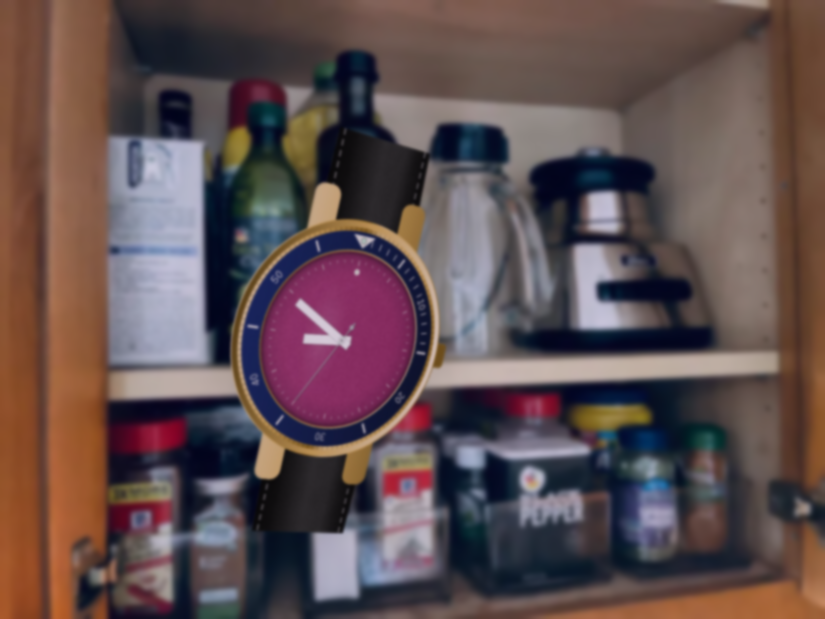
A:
8,49,35
